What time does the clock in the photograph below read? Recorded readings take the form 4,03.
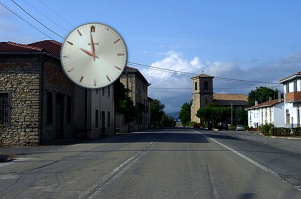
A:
9,59
